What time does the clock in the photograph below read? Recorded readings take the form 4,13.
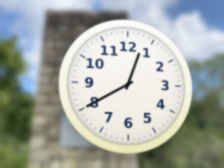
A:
12,40
